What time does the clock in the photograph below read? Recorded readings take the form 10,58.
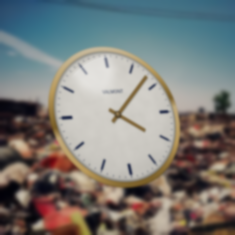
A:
4,08
